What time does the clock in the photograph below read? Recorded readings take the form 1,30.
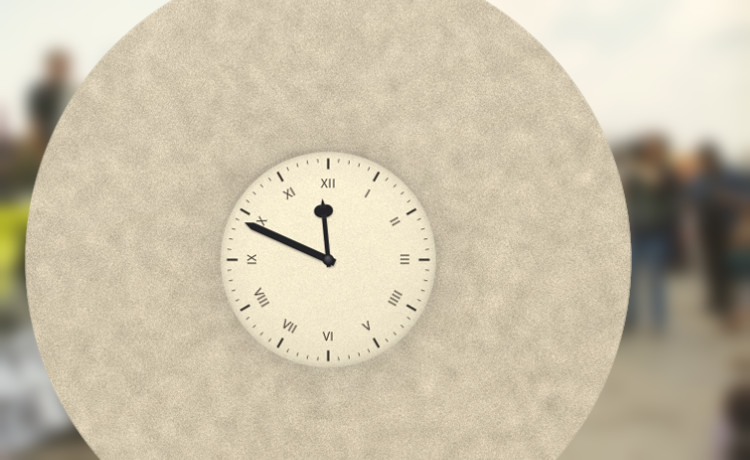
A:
11,49
